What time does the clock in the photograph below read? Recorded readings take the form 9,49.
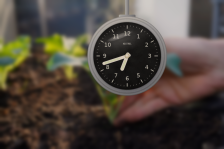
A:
6,42
